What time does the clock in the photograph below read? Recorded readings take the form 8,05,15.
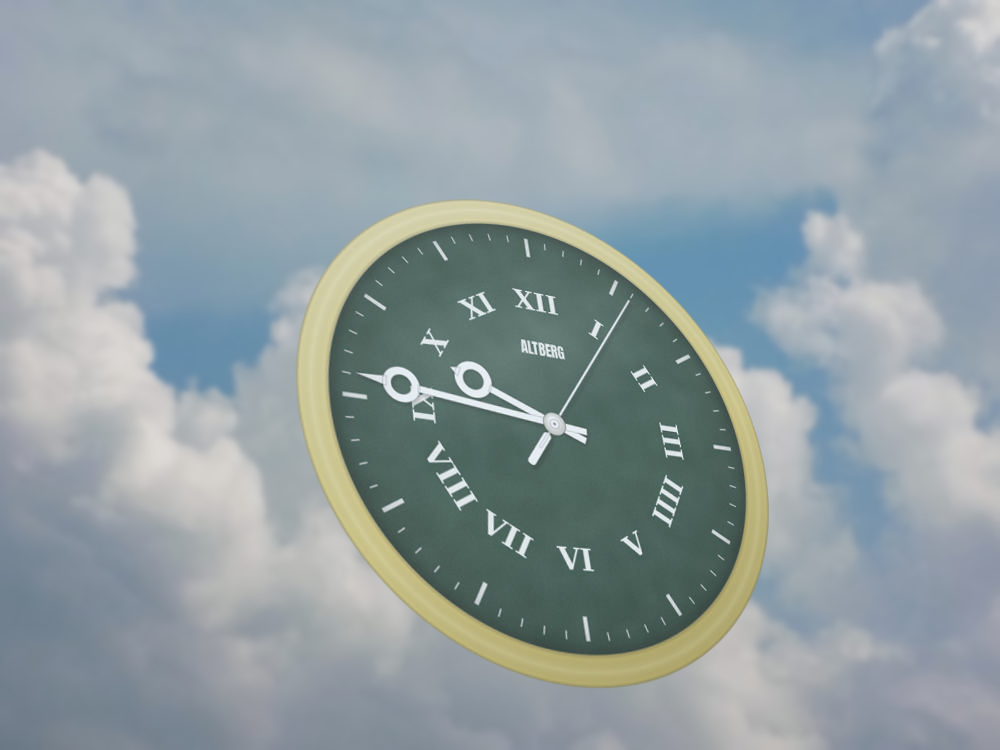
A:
9,46,06
